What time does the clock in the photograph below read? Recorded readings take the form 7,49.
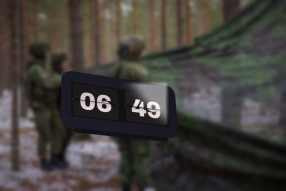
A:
6,49
